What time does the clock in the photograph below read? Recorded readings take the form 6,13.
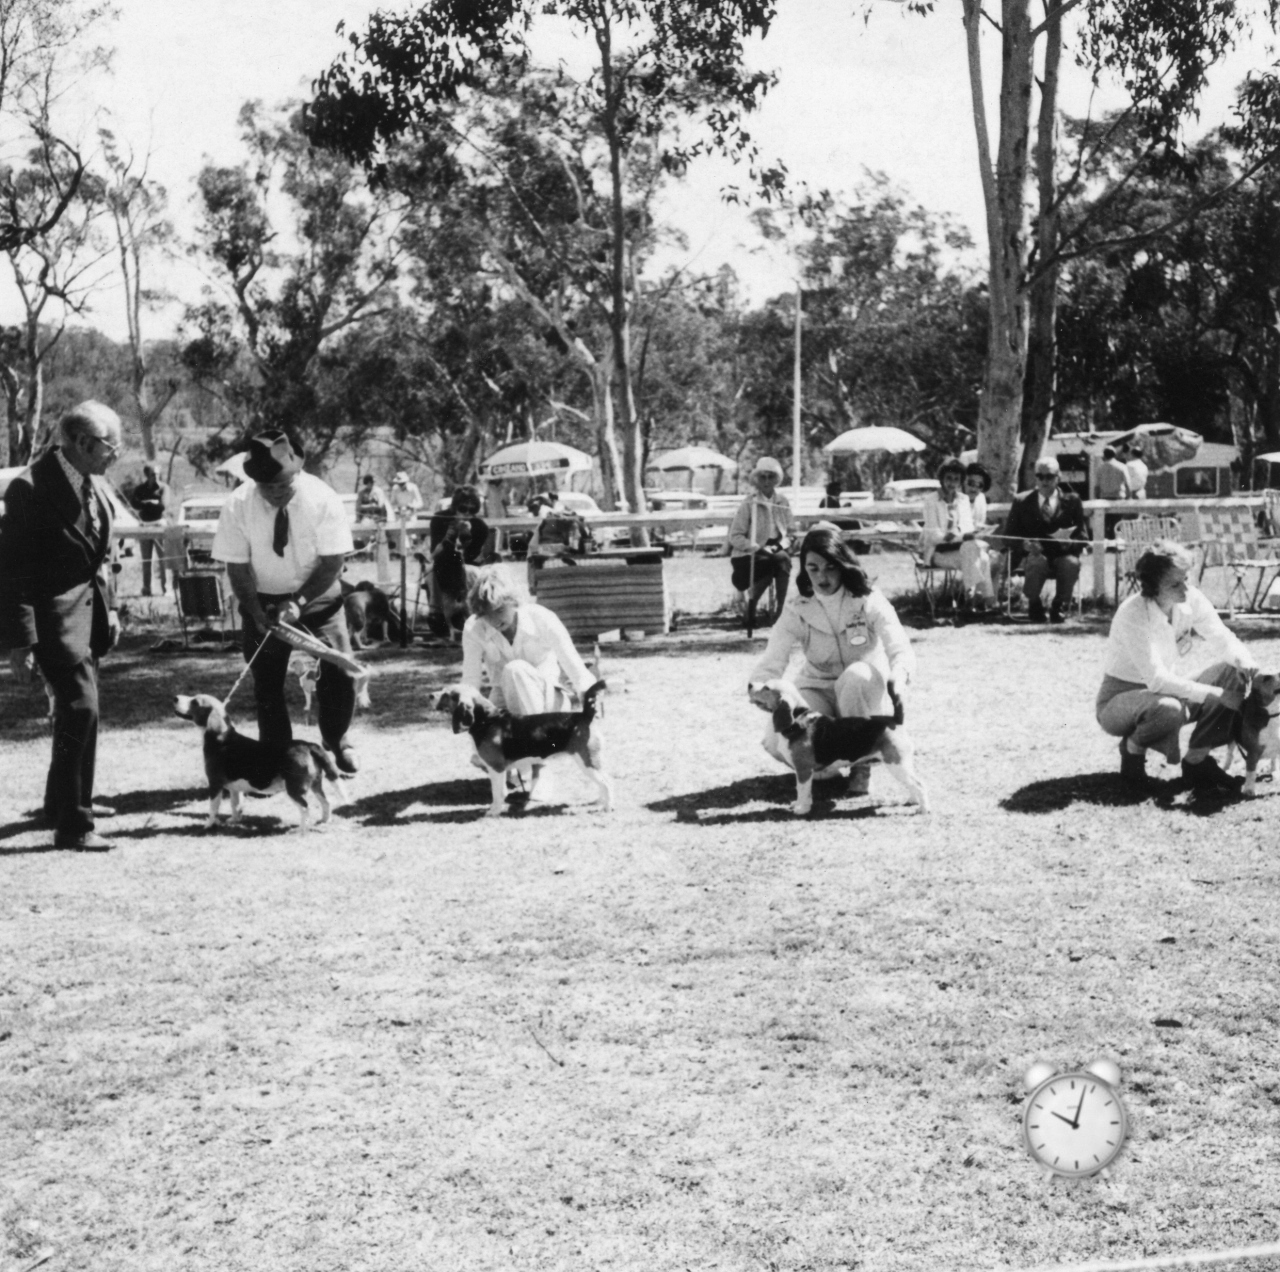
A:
10,03
